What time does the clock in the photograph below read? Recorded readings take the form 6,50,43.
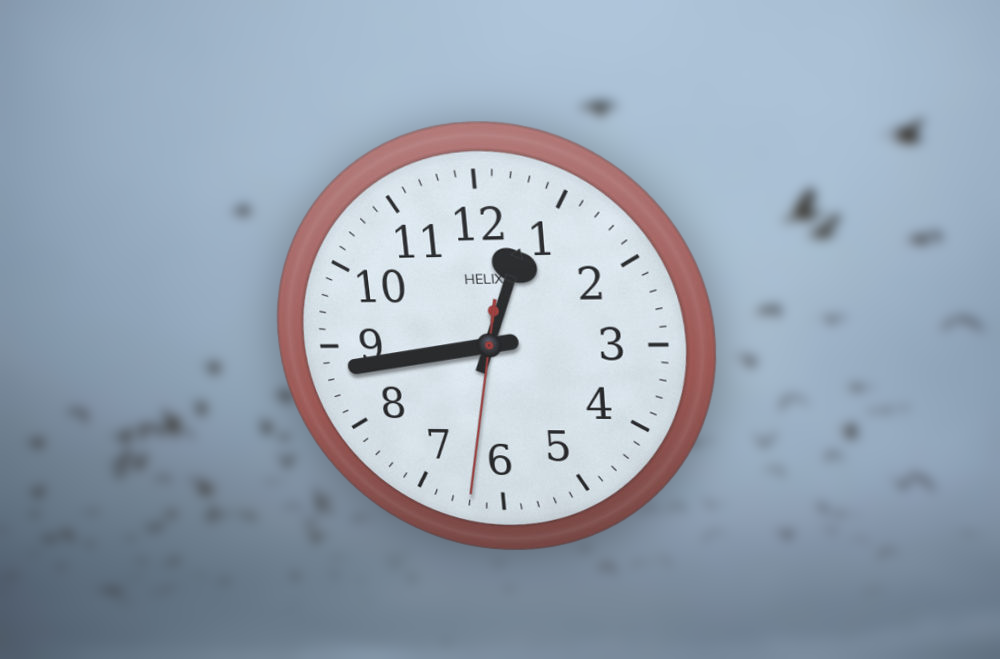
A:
12,43,32
